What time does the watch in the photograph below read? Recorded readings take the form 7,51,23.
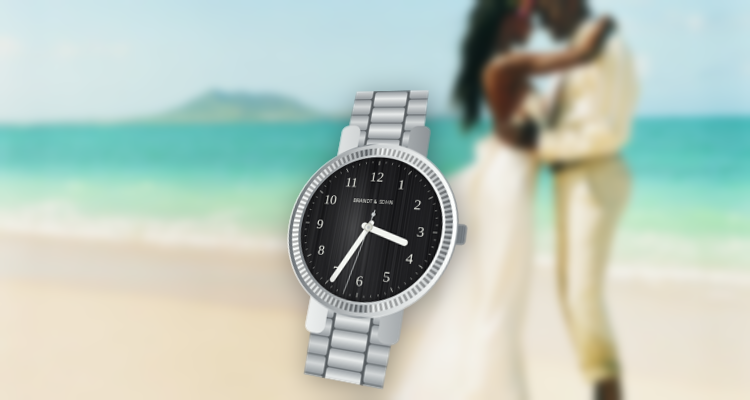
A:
3,34,32
